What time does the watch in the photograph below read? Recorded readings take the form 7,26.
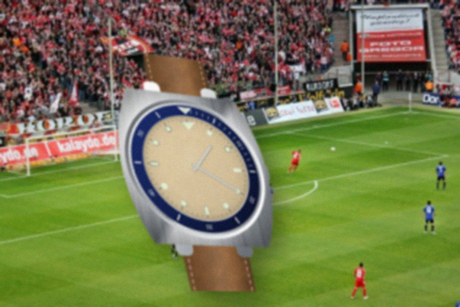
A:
1,20
